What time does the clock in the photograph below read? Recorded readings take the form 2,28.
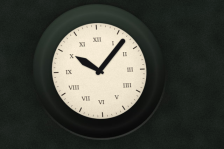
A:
10,07
